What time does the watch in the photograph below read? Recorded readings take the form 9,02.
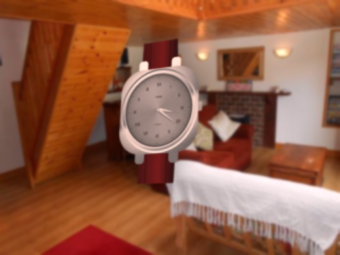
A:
3,21
